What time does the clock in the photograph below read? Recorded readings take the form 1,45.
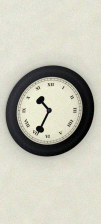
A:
10,34
